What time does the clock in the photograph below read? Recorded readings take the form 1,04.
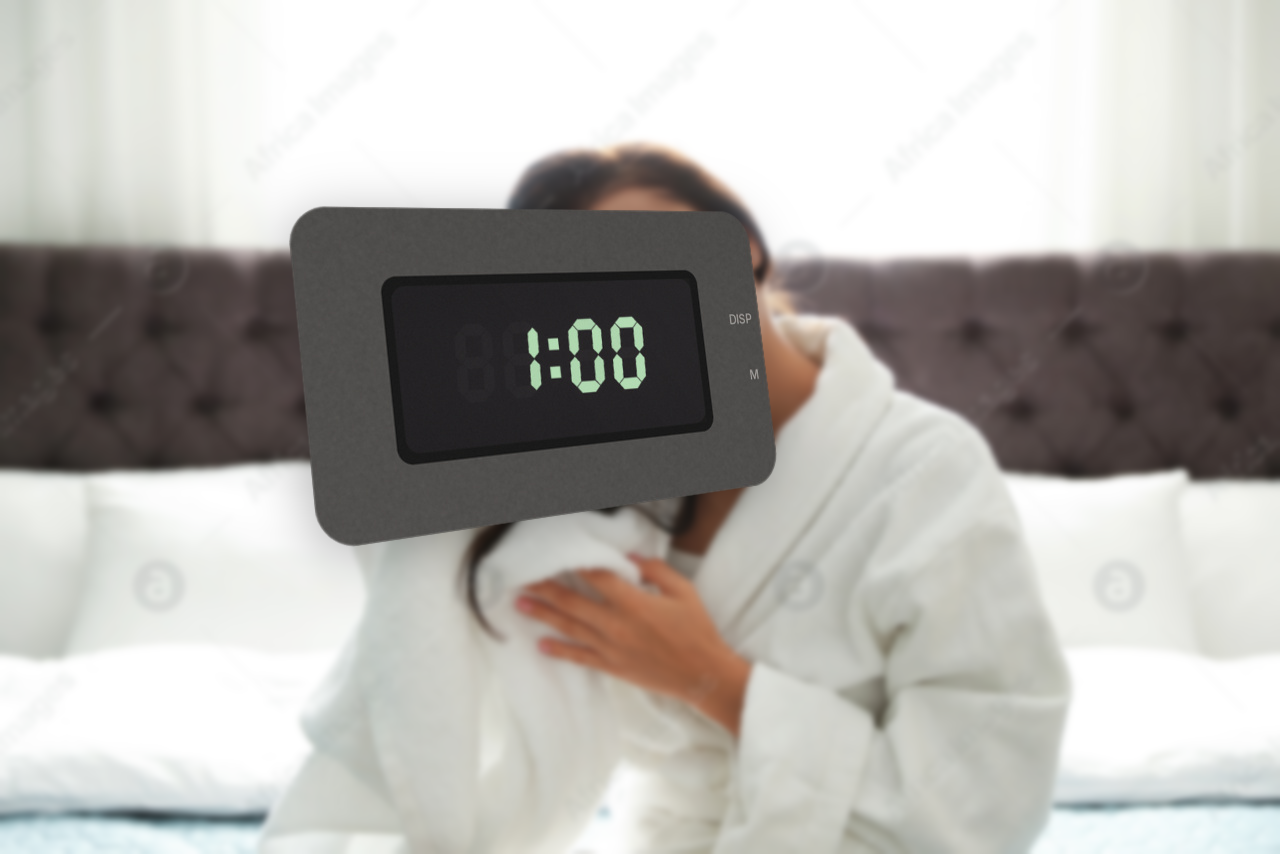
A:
1,00
